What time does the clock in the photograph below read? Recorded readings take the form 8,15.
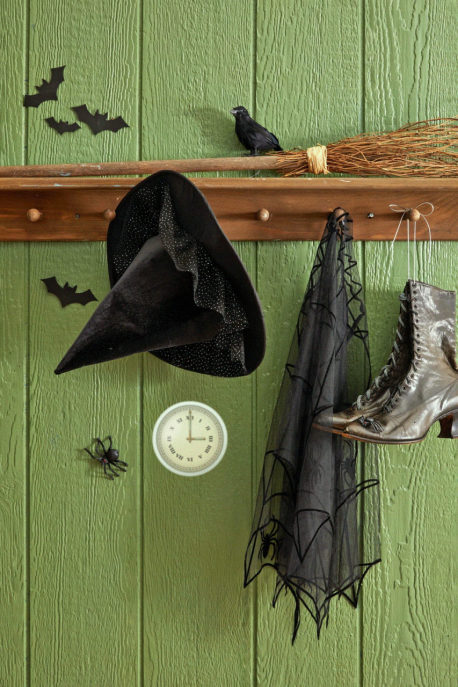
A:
3,00
